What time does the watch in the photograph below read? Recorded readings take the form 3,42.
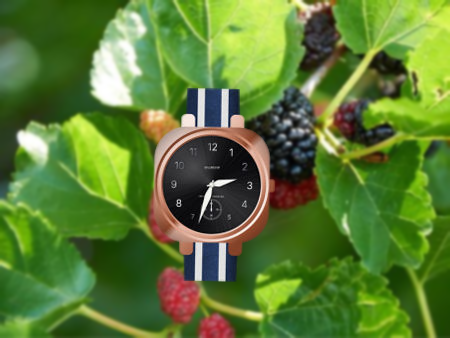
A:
2,33
